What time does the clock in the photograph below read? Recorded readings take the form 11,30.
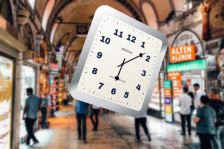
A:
6,08
